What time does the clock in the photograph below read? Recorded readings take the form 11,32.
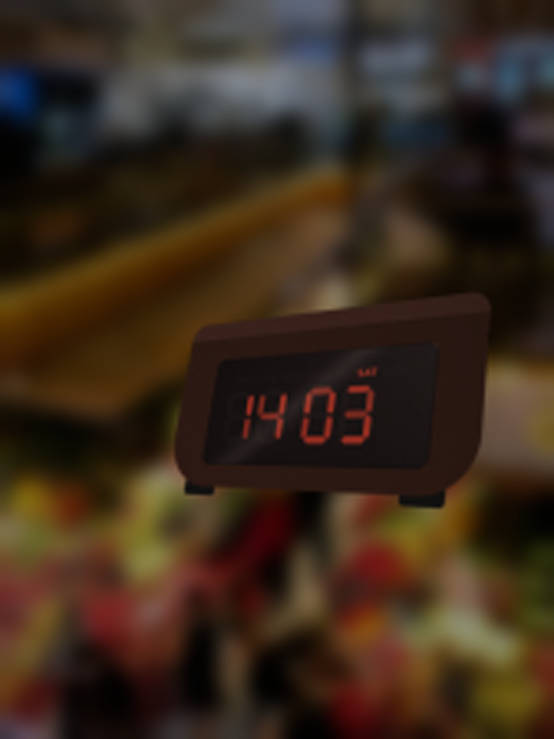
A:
14,03
